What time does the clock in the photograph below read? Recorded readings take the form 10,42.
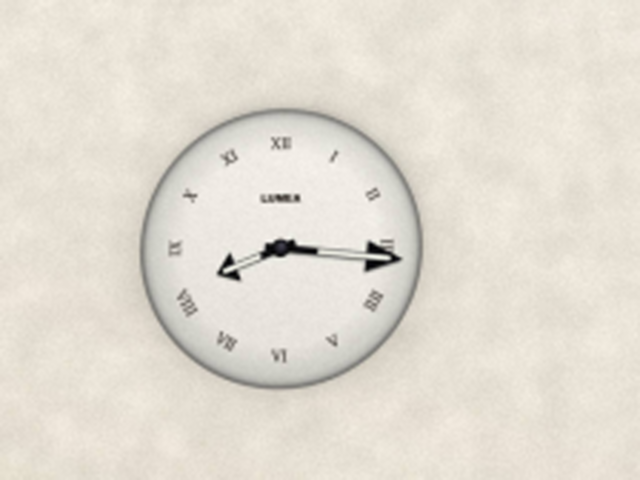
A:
8,16
